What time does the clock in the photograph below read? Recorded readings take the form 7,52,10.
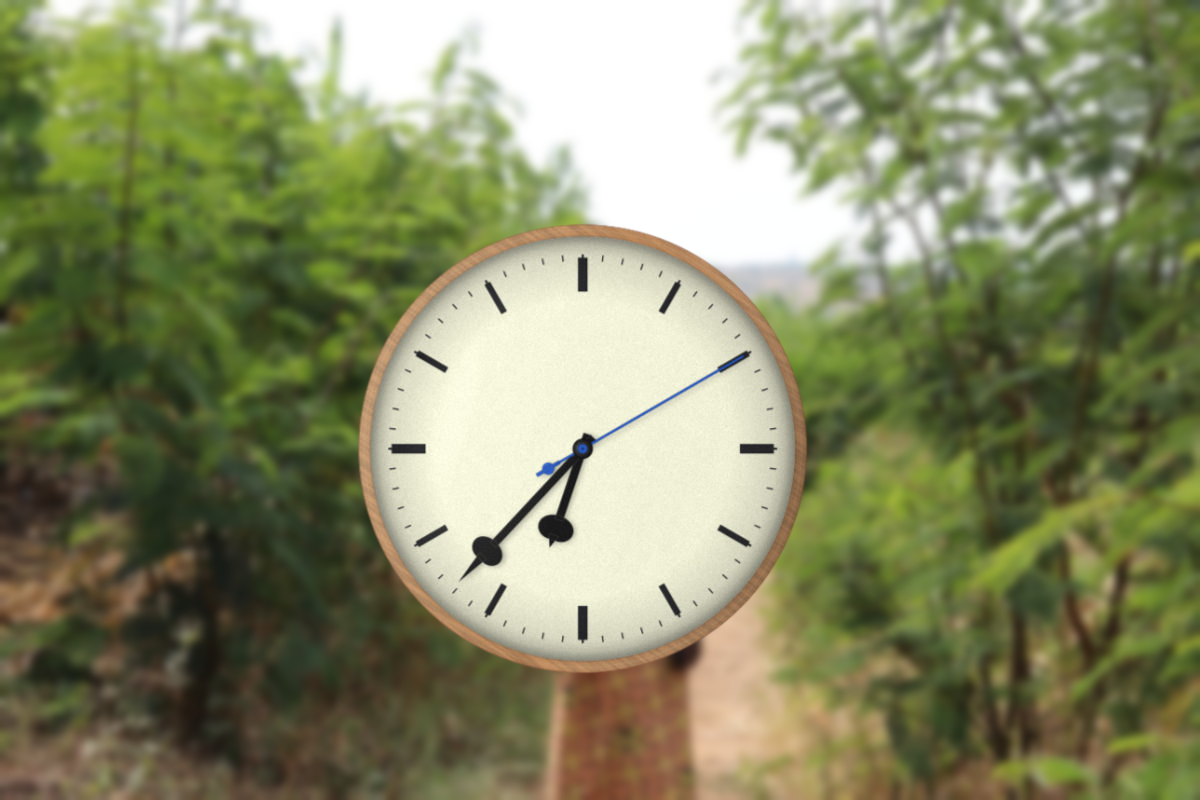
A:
6,37,10
